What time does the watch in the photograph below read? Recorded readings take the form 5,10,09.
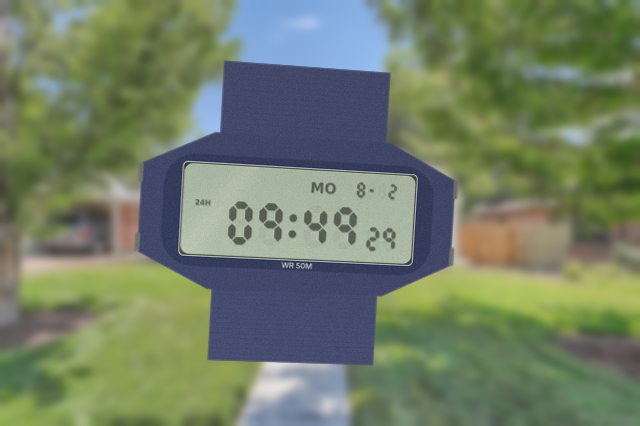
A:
9,49,29
